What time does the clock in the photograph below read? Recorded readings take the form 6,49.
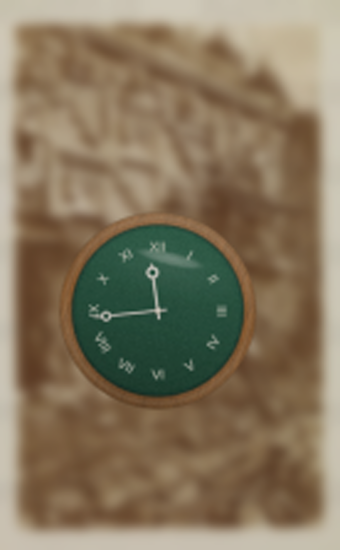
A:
11,44
